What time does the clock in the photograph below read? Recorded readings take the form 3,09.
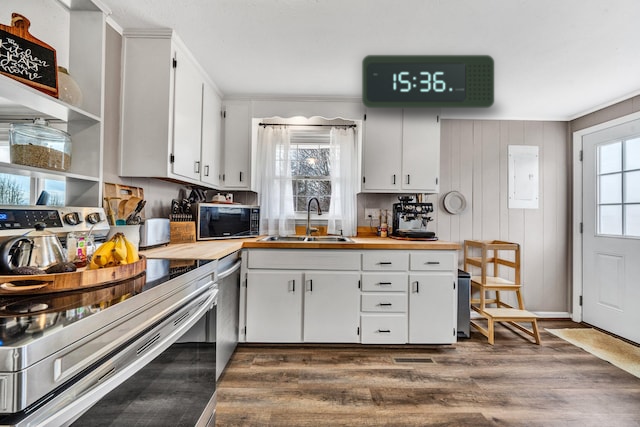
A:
15,36
